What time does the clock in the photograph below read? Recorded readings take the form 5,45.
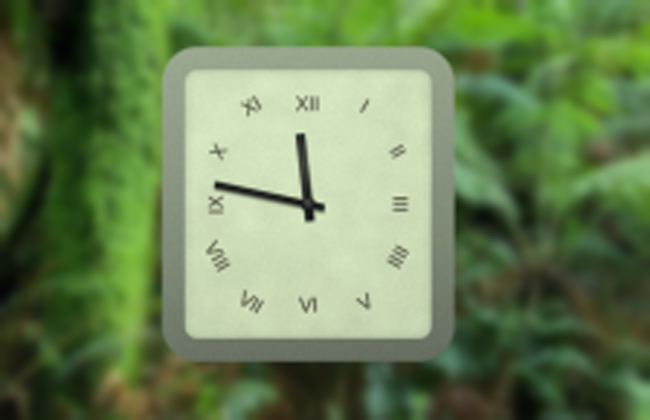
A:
11,47
